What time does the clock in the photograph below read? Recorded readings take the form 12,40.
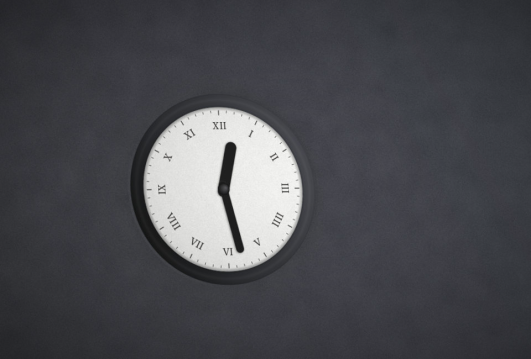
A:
12,28
